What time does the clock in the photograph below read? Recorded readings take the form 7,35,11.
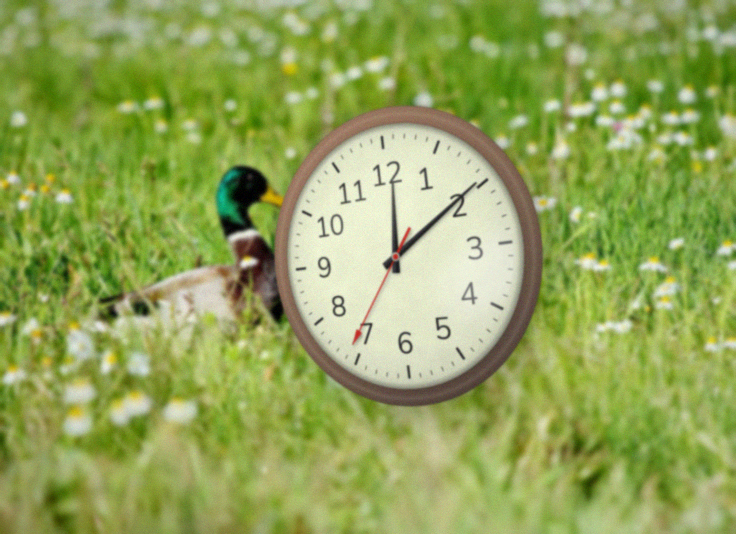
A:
12,09,36
